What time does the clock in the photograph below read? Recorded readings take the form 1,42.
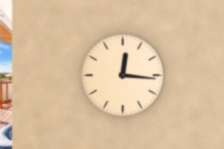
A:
12,16
